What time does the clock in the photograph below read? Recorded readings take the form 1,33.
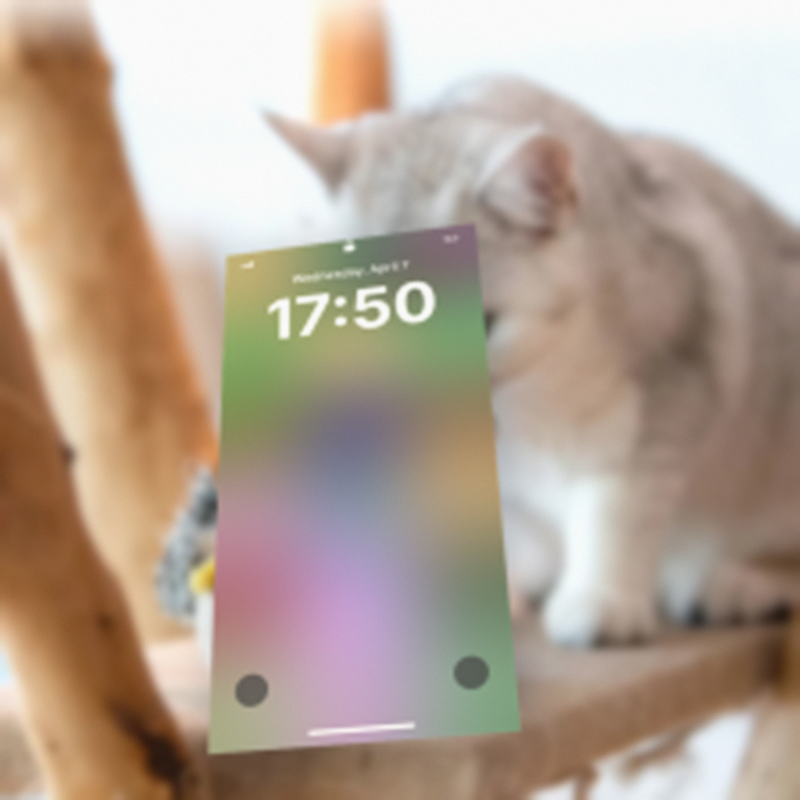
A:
17,50
